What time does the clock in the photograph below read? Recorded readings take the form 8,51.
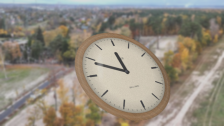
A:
11,49
